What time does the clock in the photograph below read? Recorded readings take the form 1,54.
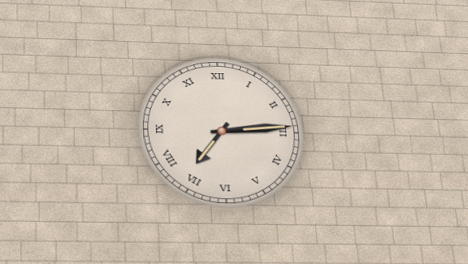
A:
7,14
